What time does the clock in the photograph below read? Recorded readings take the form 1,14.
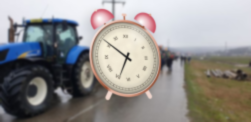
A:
6,51
